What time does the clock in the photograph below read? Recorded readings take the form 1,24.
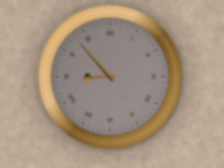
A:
8,53
